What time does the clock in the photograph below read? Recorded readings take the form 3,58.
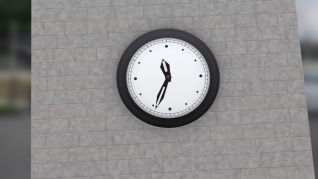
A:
11,34
